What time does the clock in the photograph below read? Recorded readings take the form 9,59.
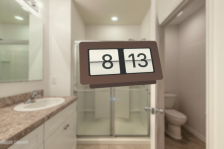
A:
8,13
